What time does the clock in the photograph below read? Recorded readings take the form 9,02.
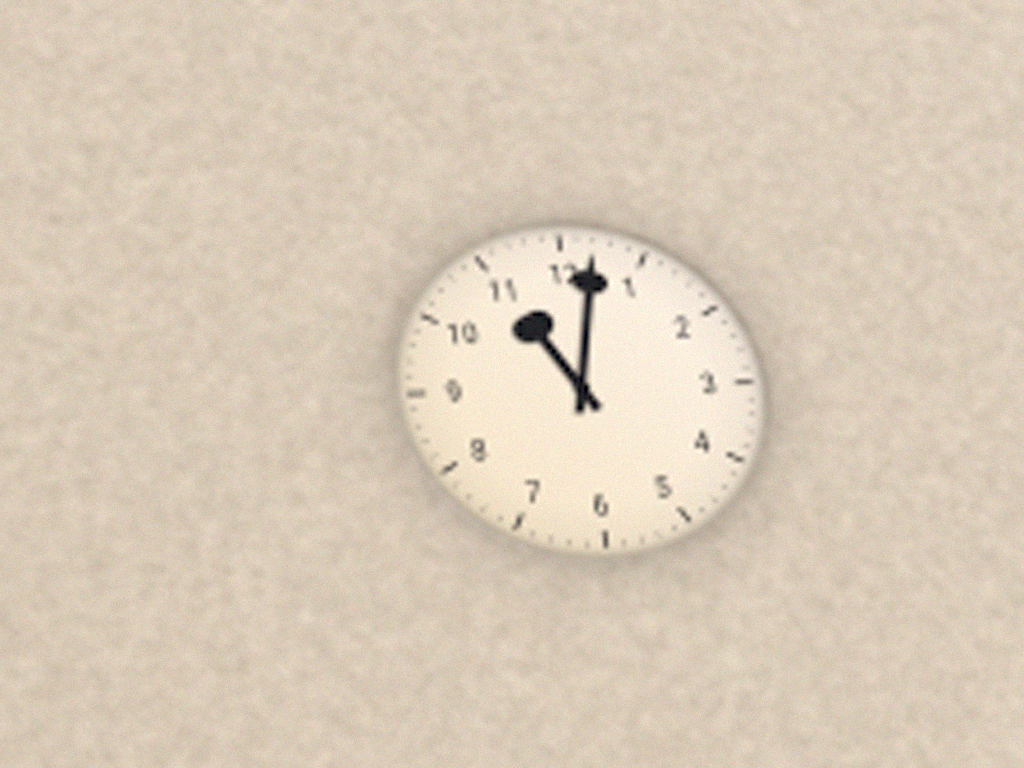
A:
11,02
